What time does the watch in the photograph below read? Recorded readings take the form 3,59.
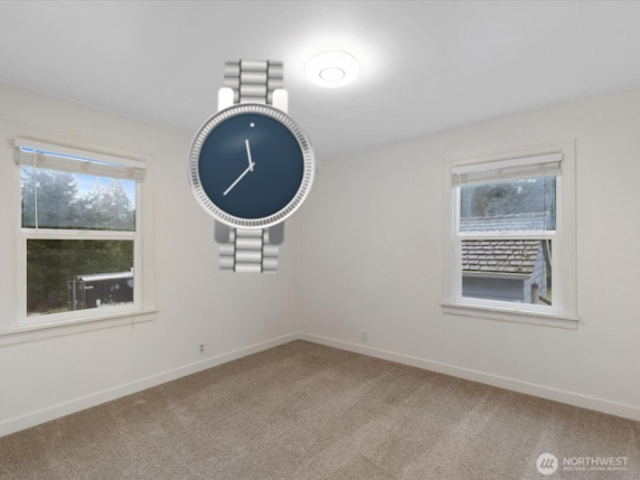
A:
11,37
